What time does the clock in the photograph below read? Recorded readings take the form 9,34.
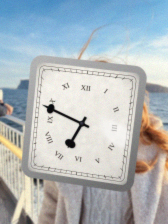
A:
6,48
